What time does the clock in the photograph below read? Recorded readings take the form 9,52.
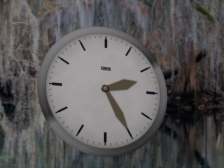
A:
2,25
